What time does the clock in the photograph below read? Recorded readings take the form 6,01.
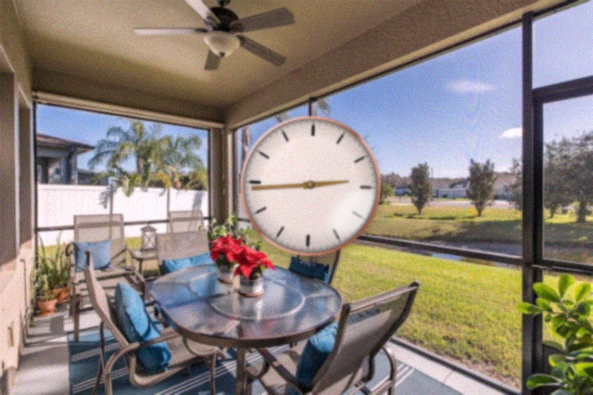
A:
2,44
